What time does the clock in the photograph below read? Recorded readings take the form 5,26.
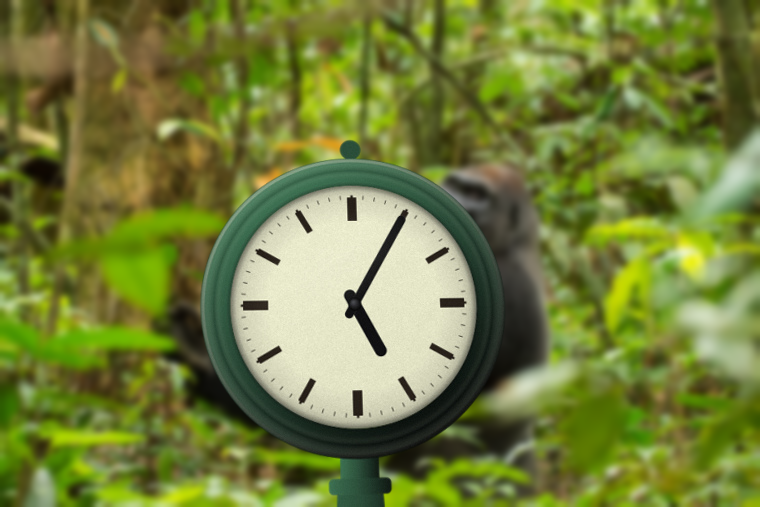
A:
5,05
